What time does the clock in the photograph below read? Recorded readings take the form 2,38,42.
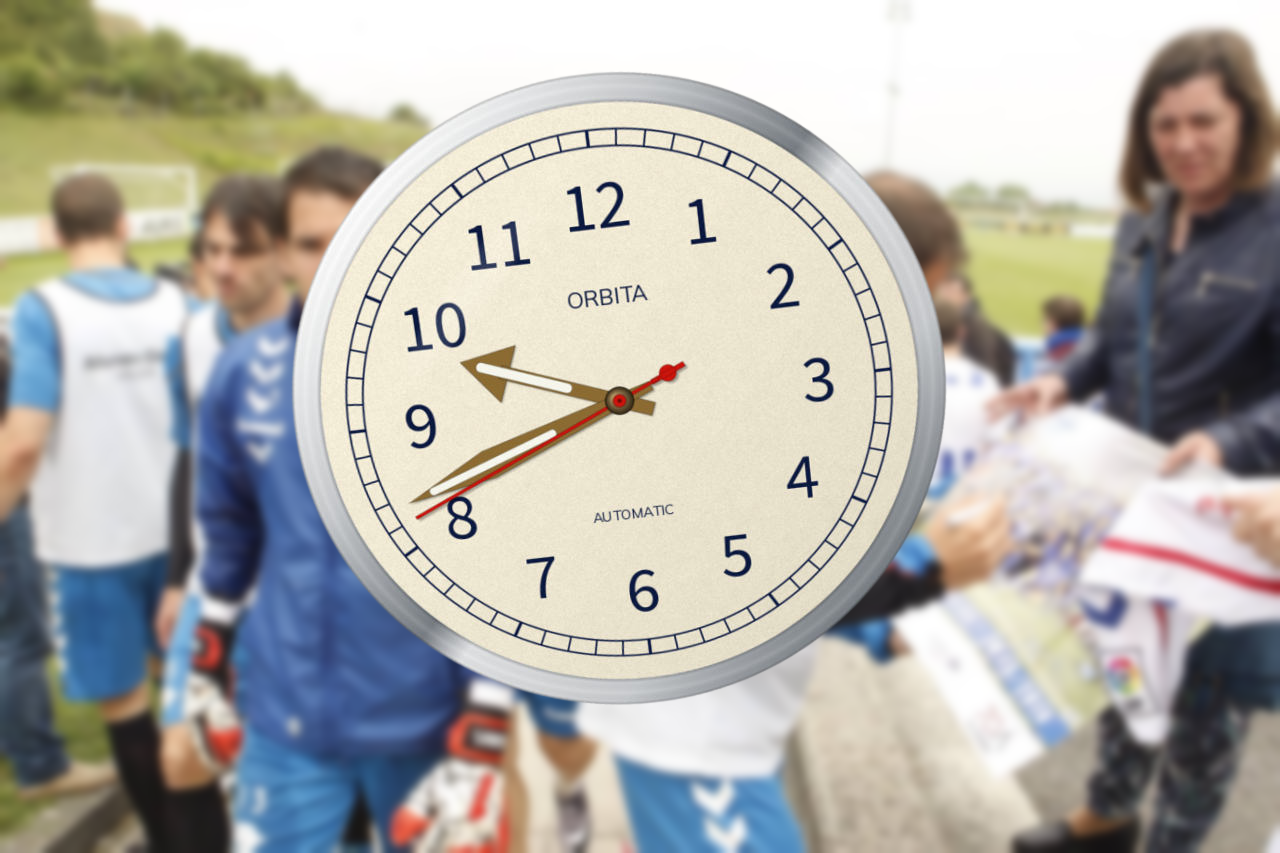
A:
9,41,41
